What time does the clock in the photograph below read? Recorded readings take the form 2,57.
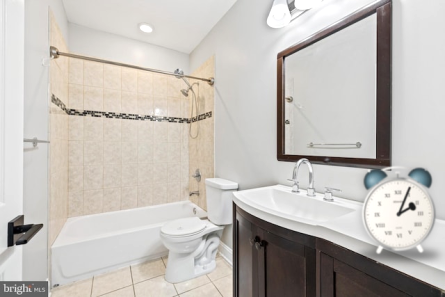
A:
2,04
